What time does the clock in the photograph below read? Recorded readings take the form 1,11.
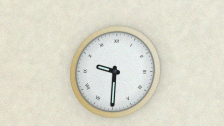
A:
9,30
